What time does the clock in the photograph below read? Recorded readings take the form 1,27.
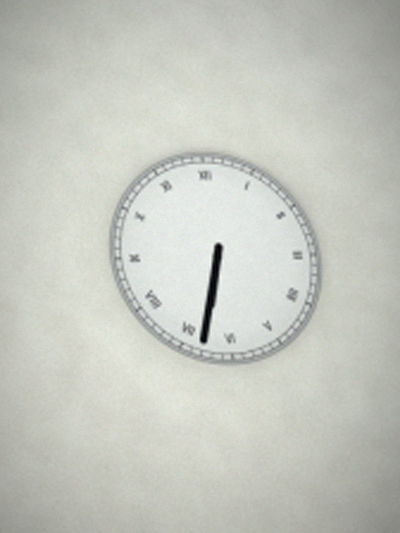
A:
6,33
